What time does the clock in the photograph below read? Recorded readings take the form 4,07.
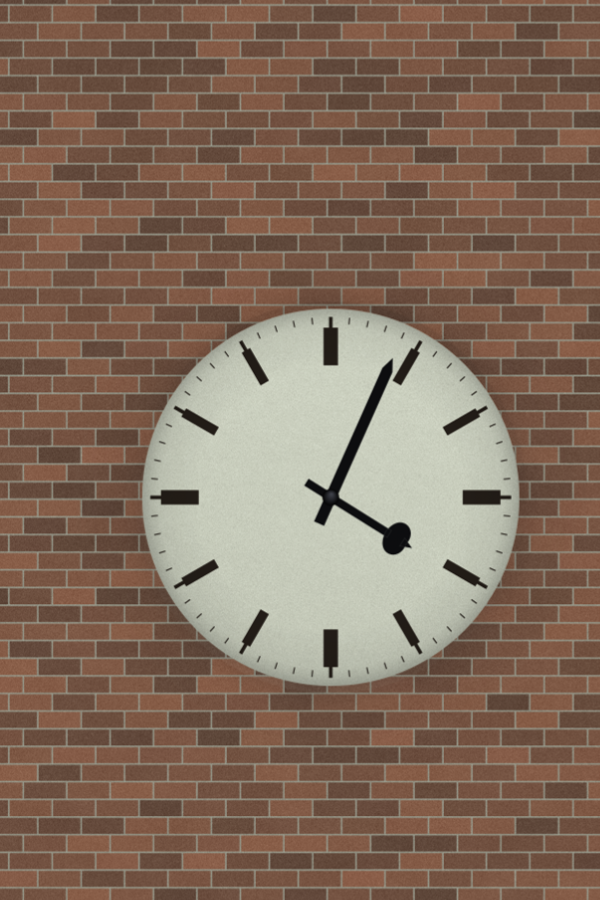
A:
4,04
